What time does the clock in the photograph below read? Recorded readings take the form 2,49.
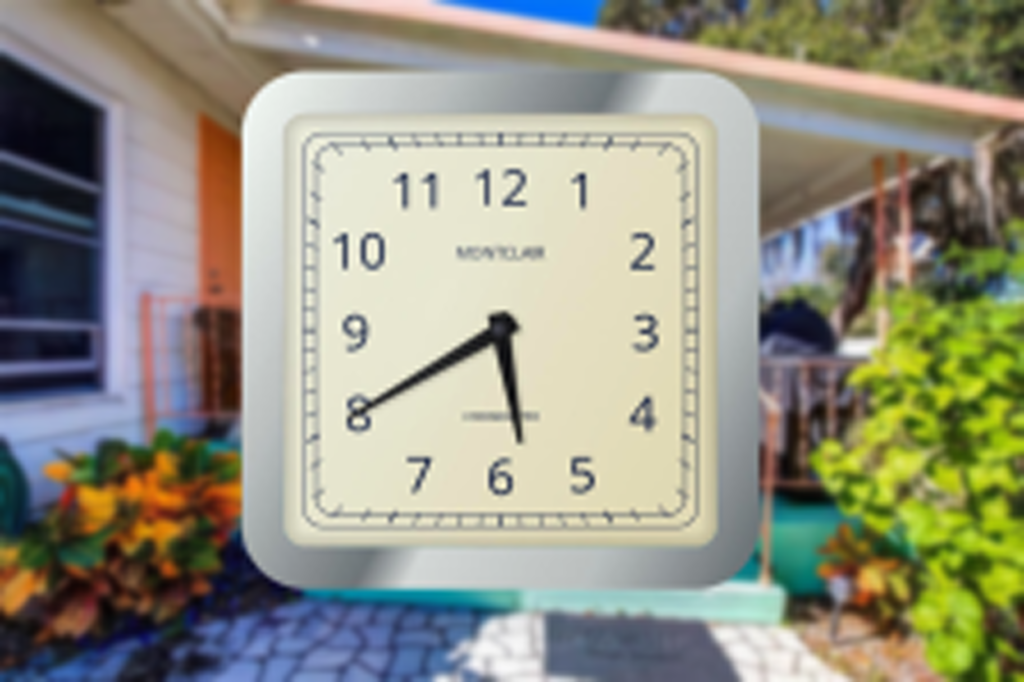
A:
5,40
